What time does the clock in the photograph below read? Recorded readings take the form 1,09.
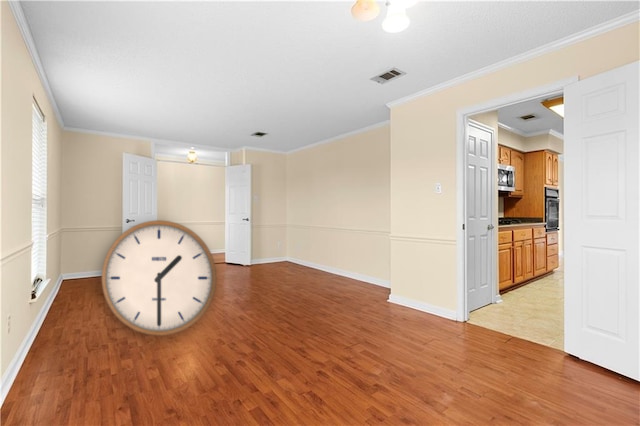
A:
1,30
